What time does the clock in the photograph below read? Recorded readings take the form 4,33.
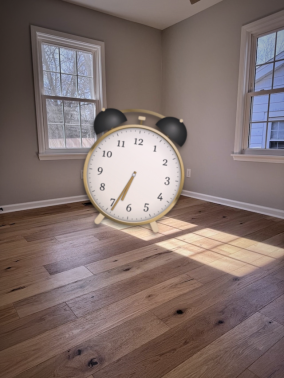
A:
6,34
